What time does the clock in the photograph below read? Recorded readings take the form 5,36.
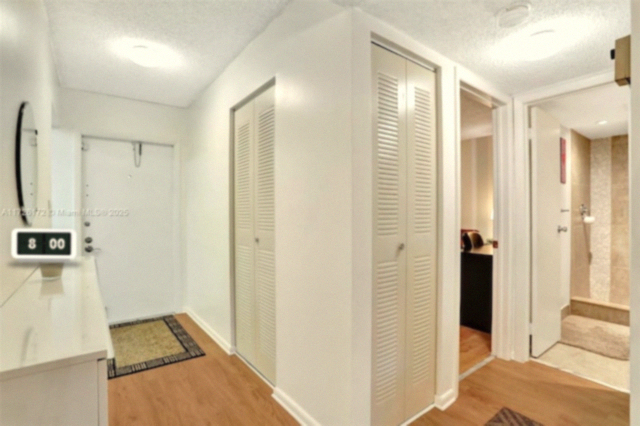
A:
8,00
